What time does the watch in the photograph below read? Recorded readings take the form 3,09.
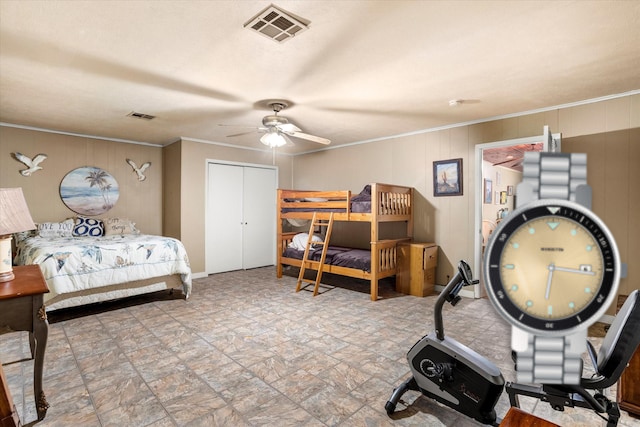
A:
6,16
